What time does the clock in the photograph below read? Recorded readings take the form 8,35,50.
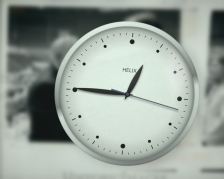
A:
12,45,17
